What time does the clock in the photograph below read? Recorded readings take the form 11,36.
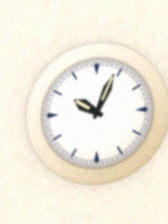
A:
10,04
